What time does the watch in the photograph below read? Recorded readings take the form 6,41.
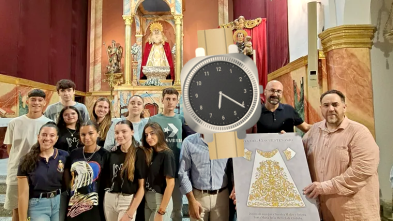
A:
6,21
